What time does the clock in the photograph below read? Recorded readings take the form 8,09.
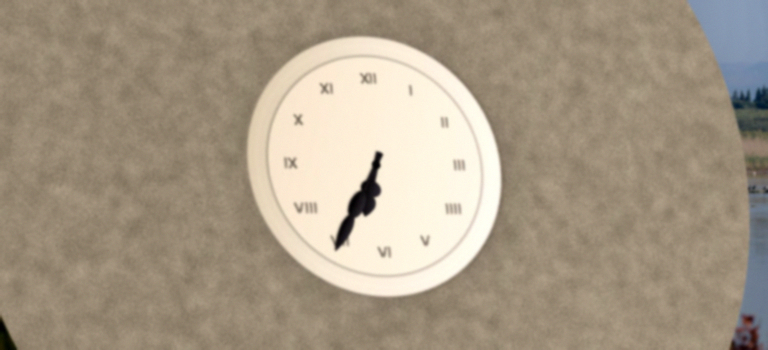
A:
6,35
